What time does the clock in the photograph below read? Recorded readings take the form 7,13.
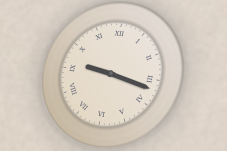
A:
9,17
